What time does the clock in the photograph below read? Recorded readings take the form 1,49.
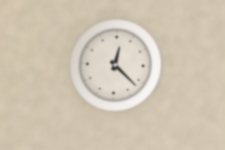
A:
12,22
